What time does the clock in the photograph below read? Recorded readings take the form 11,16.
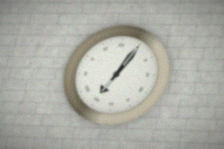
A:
7,05
